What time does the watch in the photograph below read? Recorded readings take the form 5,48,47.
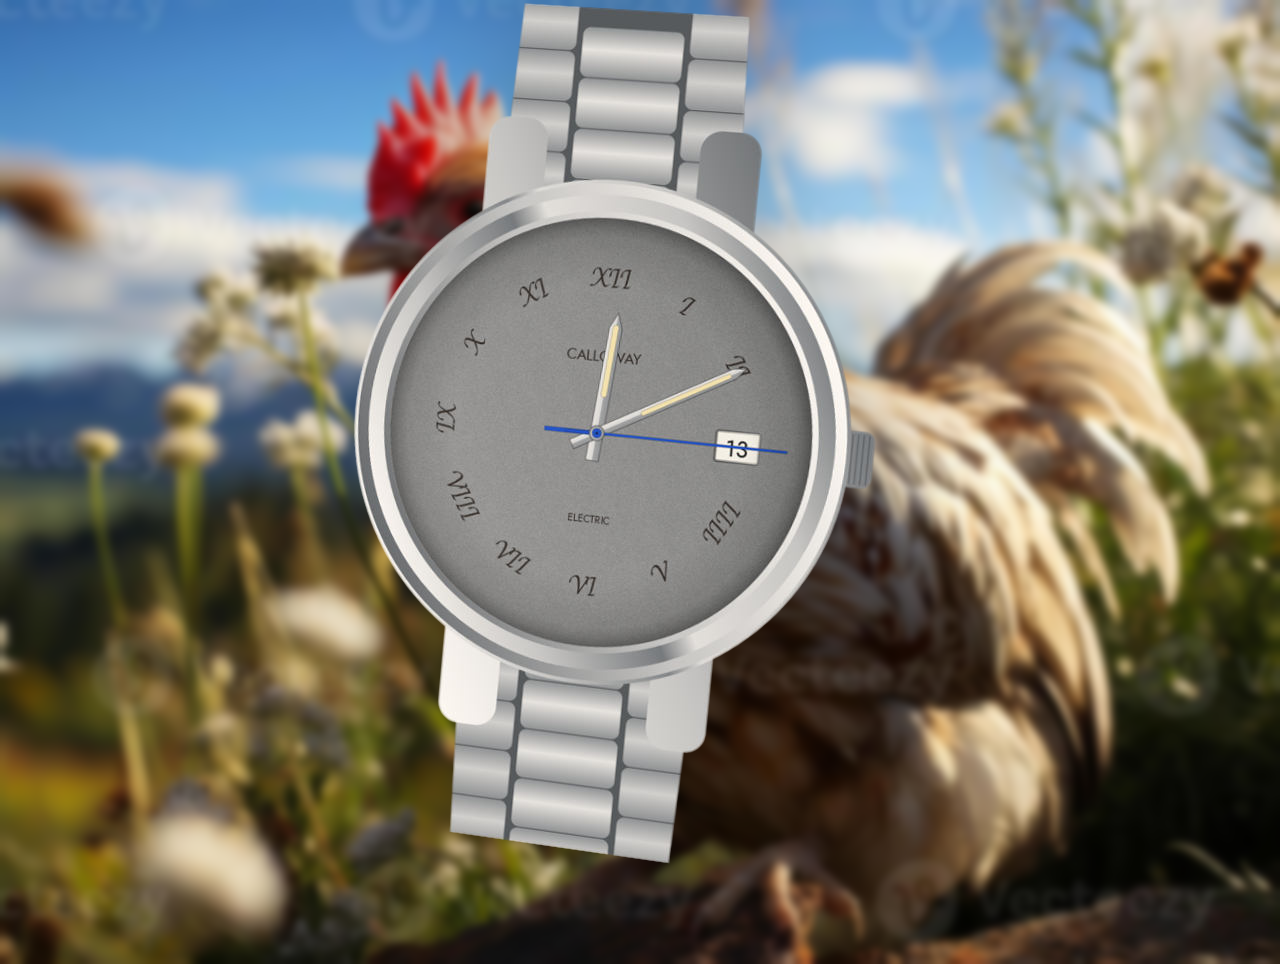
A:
12,10,15
